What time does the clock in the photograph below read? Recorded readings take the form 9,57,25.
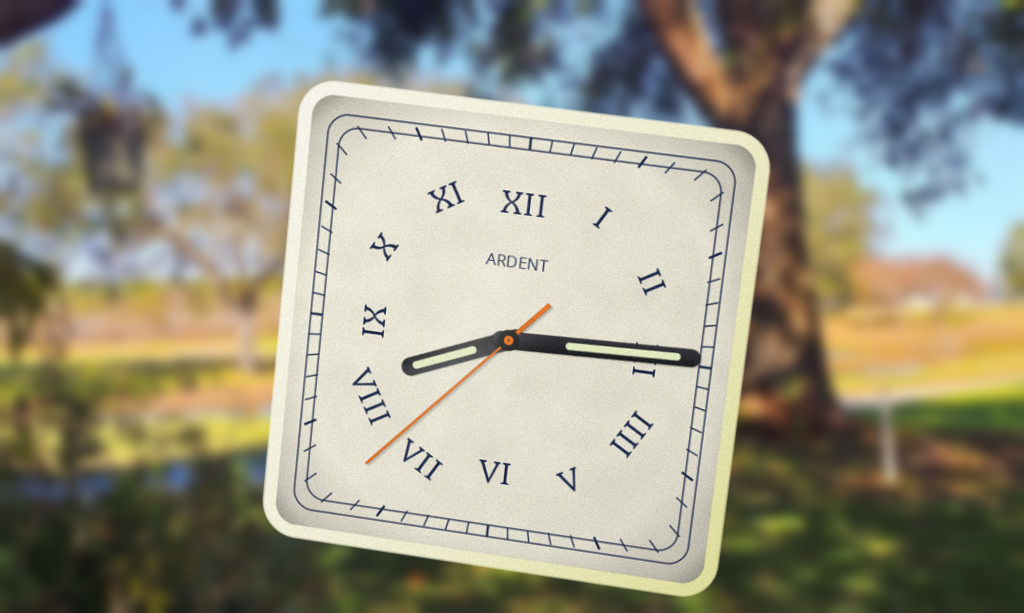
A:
8,14,37
